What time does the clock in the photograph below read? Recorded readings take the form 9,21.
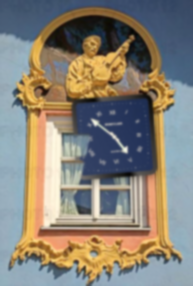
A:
4,52
